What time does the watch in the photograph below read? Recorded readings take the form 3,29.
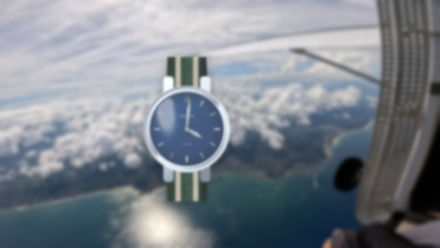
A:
4,01
